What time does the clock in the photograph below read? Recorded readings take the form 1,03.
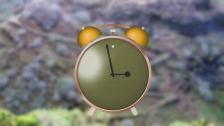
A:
2,58
